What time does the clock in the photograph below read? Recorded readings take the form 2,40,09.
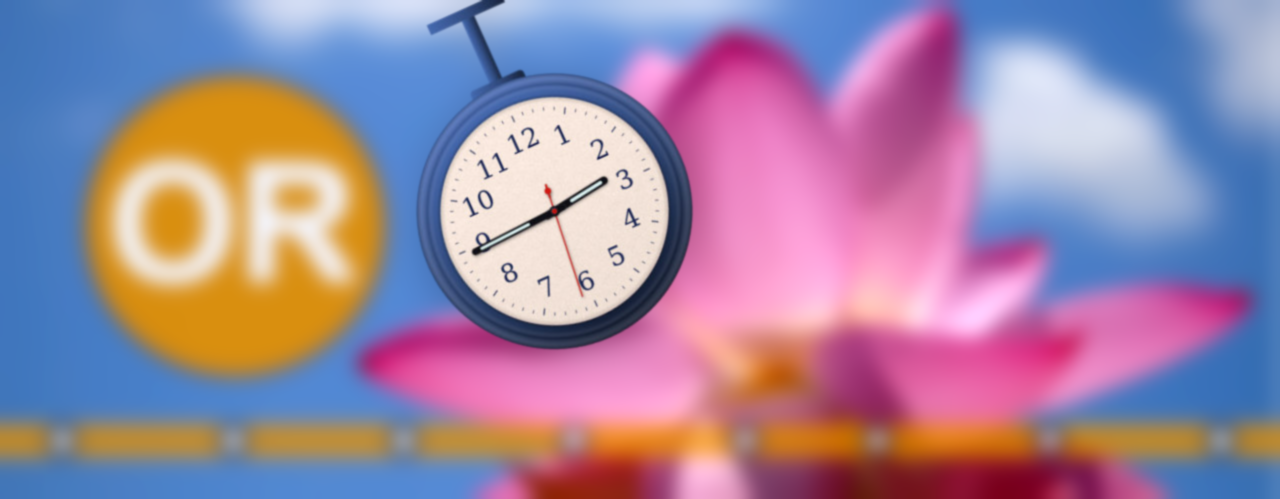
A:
2,44,31
